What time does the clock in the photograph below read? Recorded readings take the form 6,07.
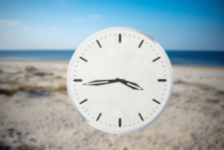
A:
3,44
